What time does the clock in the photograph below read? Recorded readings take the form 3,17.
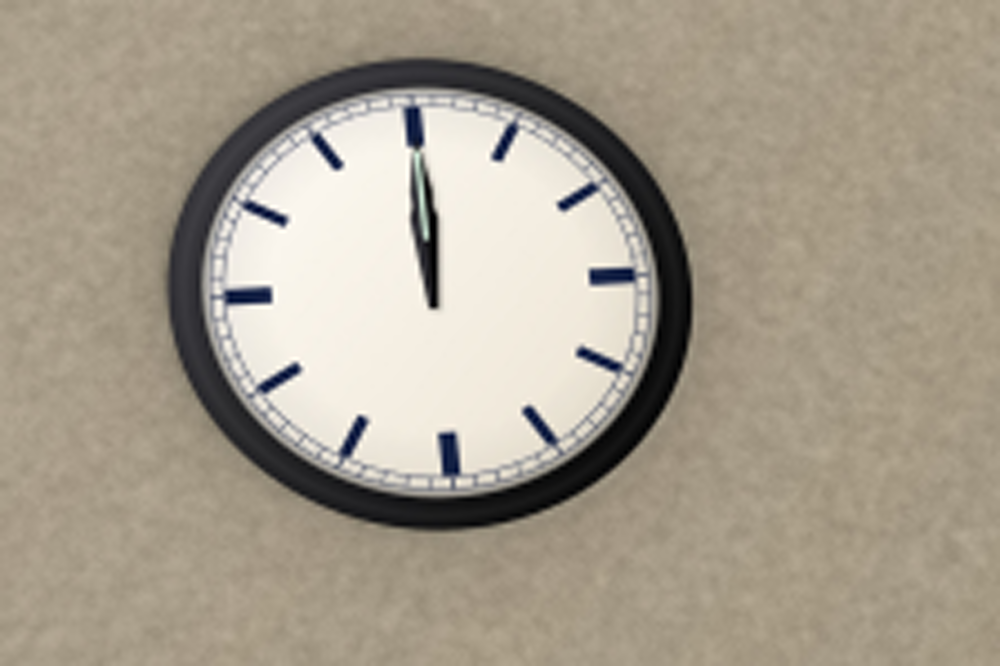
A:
12,00
